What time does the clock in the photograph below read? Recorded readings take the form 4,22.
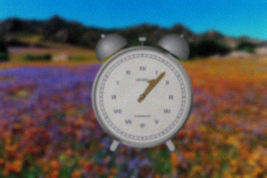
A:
1,07
